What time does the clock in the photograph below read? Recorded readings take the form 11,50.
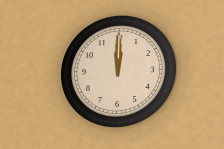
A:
12,00
